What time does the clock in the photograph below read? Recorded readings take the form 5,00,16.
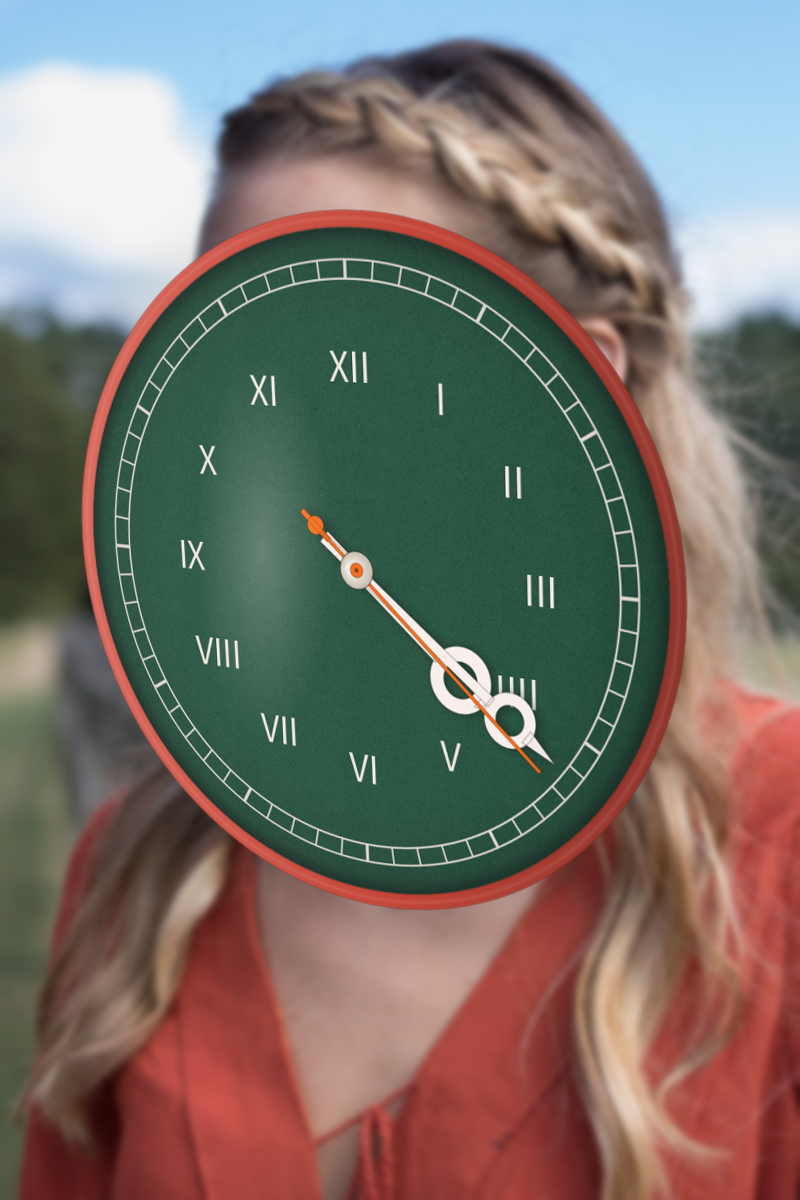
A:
4,21,22
